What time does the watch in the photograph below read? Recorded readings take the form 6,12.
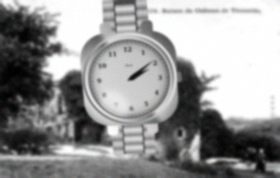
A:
2,09
